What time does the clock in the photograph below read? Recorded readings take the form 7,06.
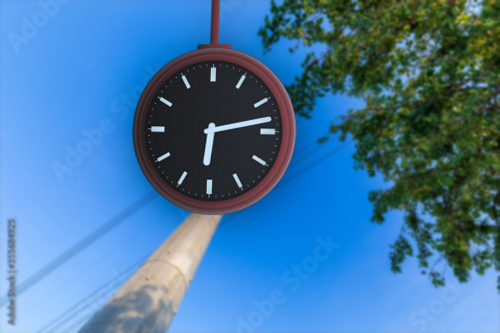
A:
6,13
